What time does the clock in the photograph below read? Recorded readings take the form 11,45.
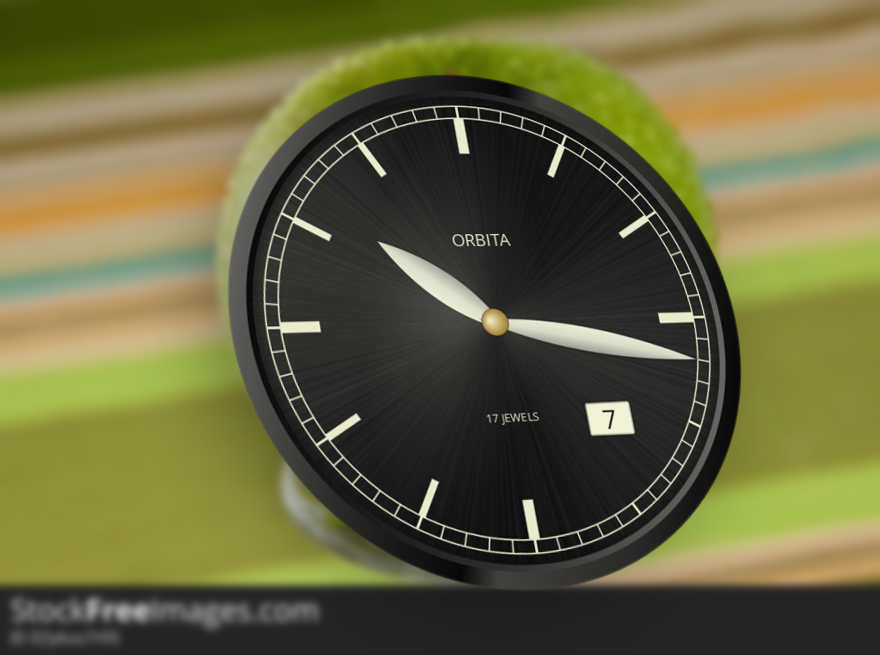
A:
10,17
